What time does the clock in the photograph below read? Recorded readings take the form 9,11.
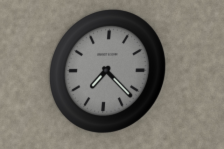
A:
7,22
